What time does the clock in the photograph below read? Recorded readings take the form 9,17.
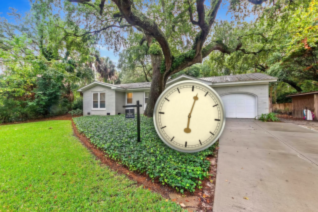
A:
6,02
